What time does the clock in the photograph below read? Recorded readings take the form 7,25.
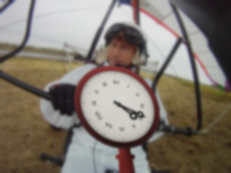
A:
4,19
